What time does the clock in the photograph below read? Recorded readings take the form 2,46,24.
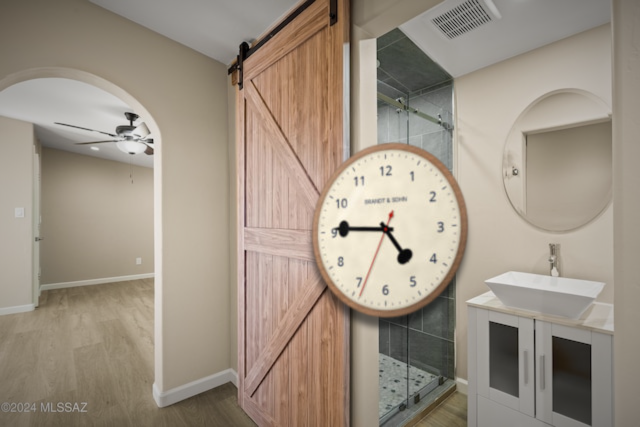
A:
4,45,34
